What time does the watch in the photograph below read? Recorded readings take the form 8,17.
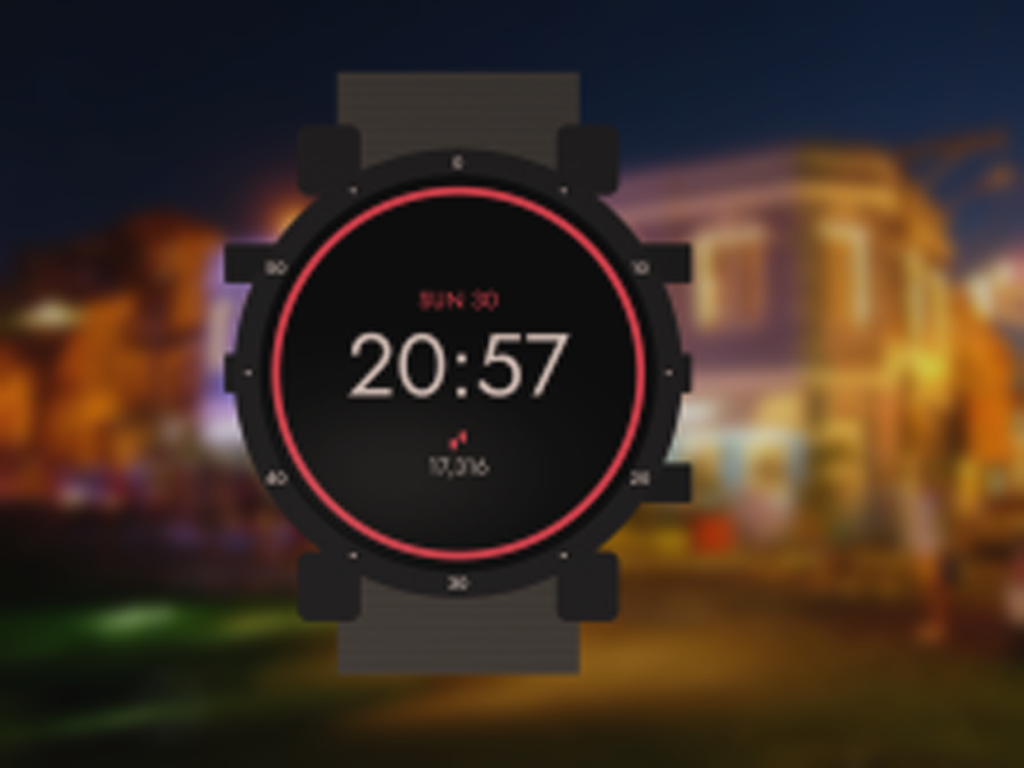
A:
20,57
